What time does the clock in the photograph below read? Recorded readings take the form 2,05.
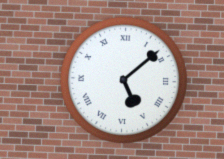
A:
5,08
